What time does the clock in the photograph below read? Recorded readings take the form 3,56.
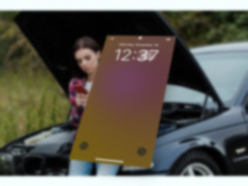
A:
12,37
